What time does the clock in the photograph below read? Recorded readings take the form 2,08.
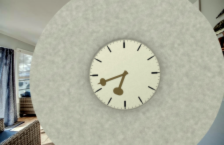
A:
6,42
